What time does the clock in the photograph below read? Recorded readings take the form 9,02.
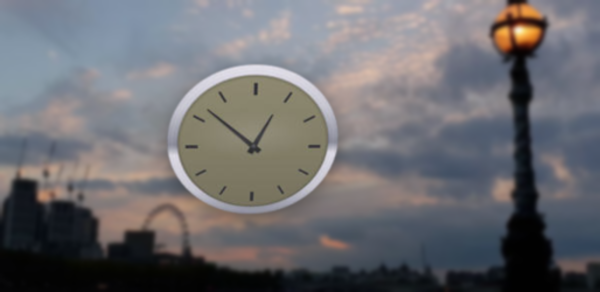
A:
12,52
